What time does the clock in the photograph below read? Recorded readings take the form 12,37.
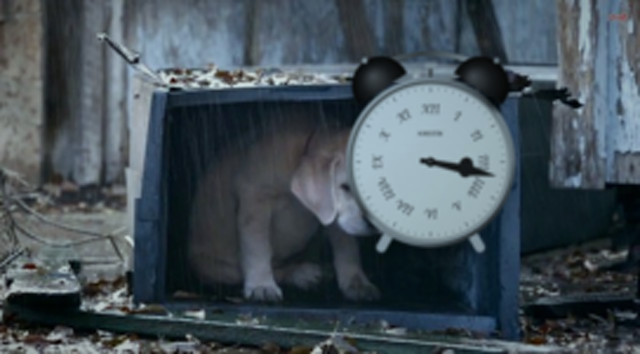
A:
3,17
